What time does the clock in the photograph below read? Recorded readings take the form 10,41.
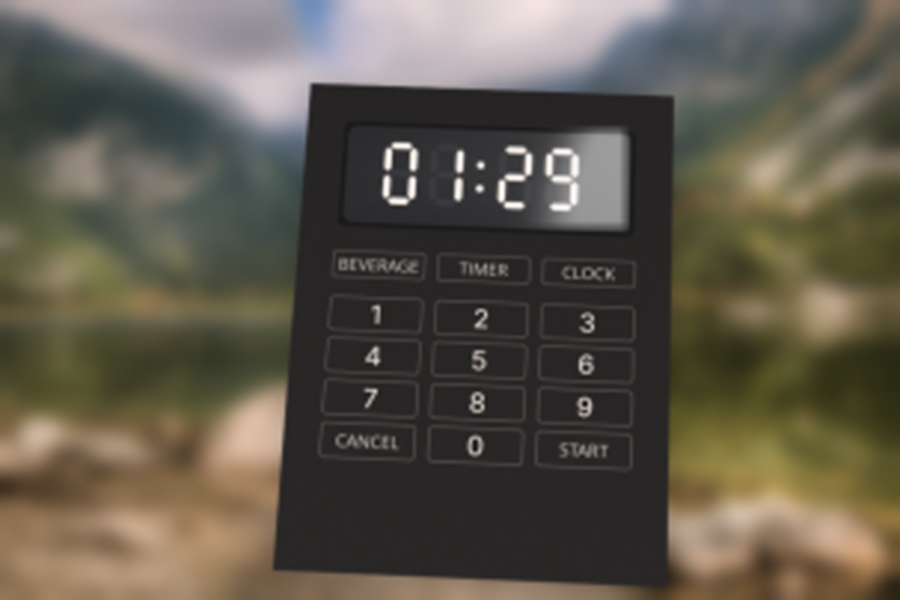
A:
1,29
